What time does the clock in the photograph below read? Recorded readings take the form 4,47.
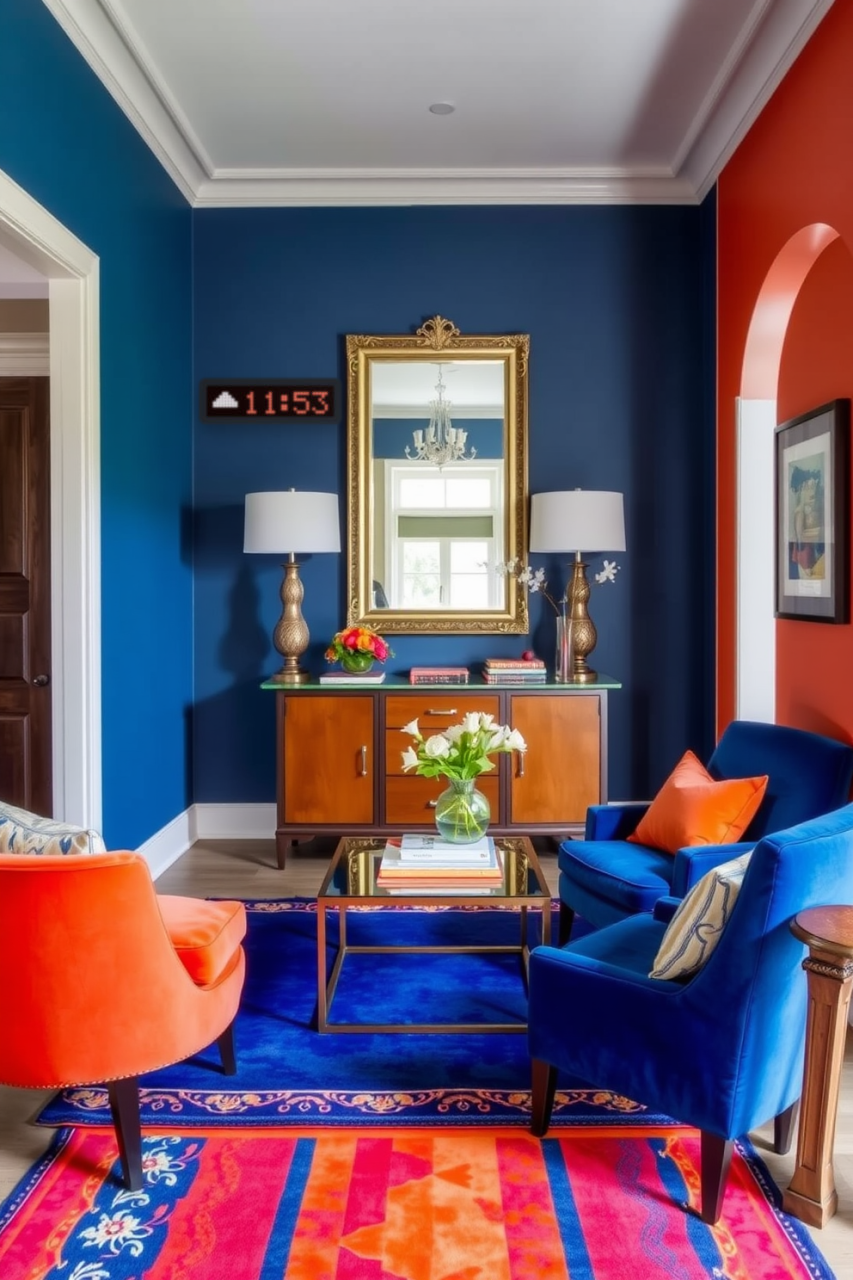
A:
11,53
